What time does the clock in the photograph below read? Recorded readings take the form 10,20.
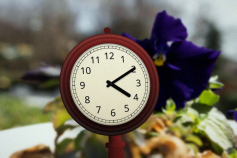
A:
4,10
